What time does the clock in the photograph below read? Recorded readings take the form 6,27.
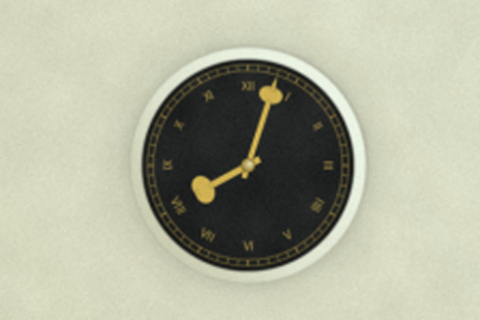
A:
8,03
